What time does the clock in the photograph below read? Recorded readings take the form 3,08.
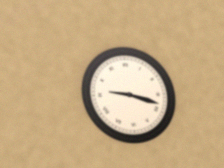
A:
9,18
